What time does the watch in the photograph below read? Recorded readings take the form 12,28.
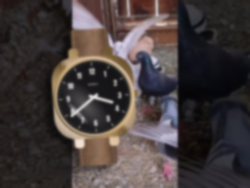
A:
3,39
